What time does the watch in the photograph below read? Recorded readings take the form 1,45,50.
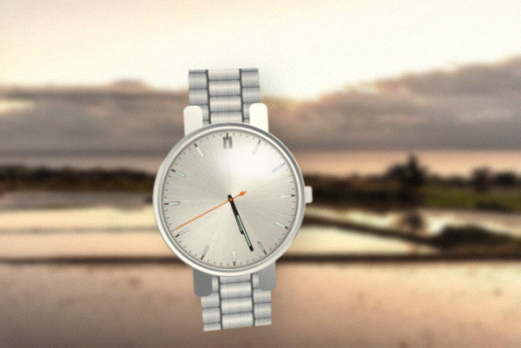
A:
5,26,41
